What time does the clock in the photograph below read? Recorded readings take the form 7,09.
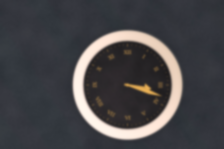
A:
3,18
